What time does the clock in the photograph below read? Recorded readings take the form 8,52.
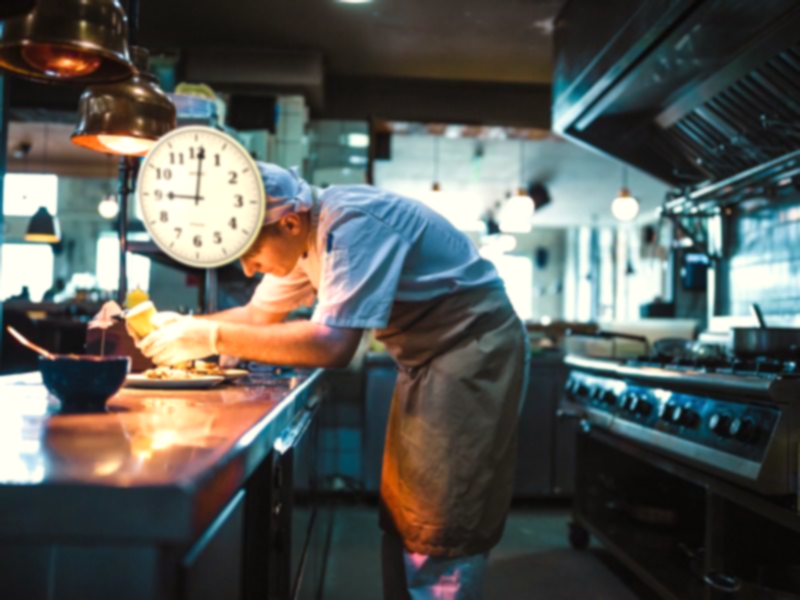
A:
9,01
